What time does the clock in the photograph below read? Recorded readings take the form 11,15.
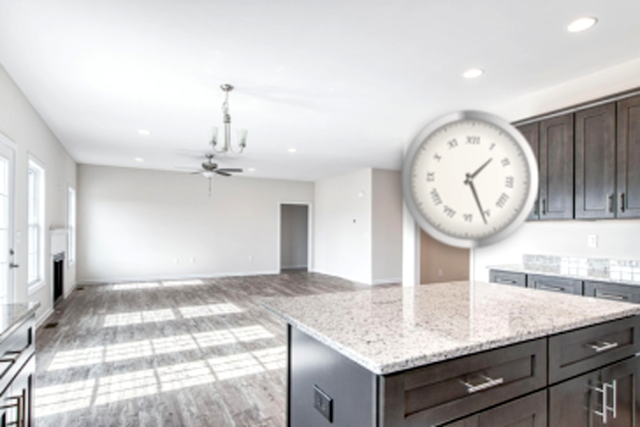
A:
1,26
